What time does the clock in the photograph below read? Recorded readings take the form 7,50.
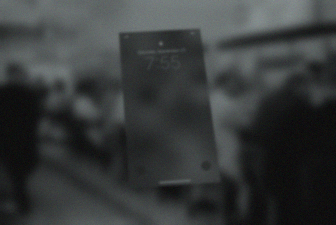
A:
7,55
